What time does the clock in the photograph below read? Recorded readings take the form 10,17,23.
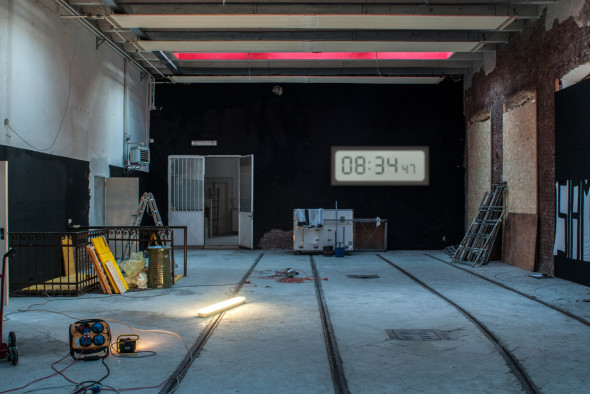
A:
8,34,47
